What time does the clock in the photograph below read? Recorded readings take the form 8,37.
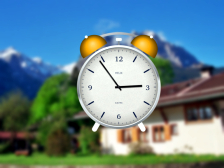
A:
2,54
